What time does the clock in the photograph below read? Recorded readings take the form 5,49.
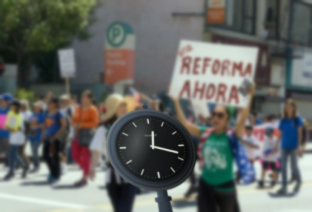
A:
12,18
